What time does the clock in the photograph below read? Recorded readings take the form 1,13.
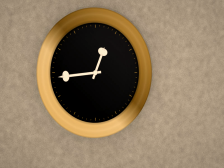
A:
12,44
